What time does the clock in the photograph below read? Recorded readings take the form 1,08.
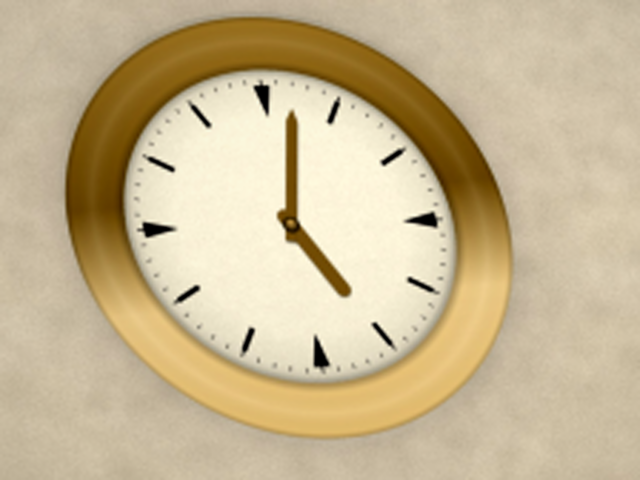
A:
5,02
